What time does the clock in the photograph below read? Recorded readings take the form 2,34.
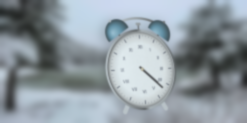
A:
4,22
